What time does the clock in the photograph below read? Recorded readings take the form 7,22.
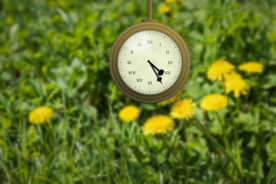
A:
4,25
